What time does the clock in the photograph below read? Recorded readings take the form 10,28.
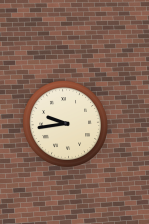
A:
9,44
